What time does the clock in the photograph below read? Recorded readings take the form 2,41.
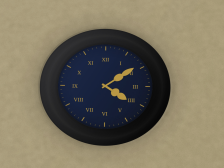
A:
4,09
